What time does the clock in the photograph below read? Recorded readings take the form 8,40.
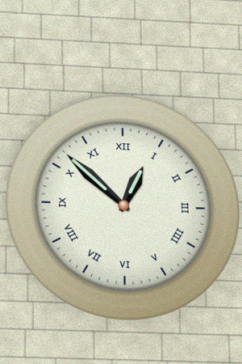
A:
12,52
